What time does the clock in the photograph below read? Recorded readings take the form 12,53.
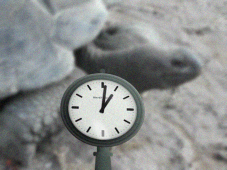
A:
1,01
